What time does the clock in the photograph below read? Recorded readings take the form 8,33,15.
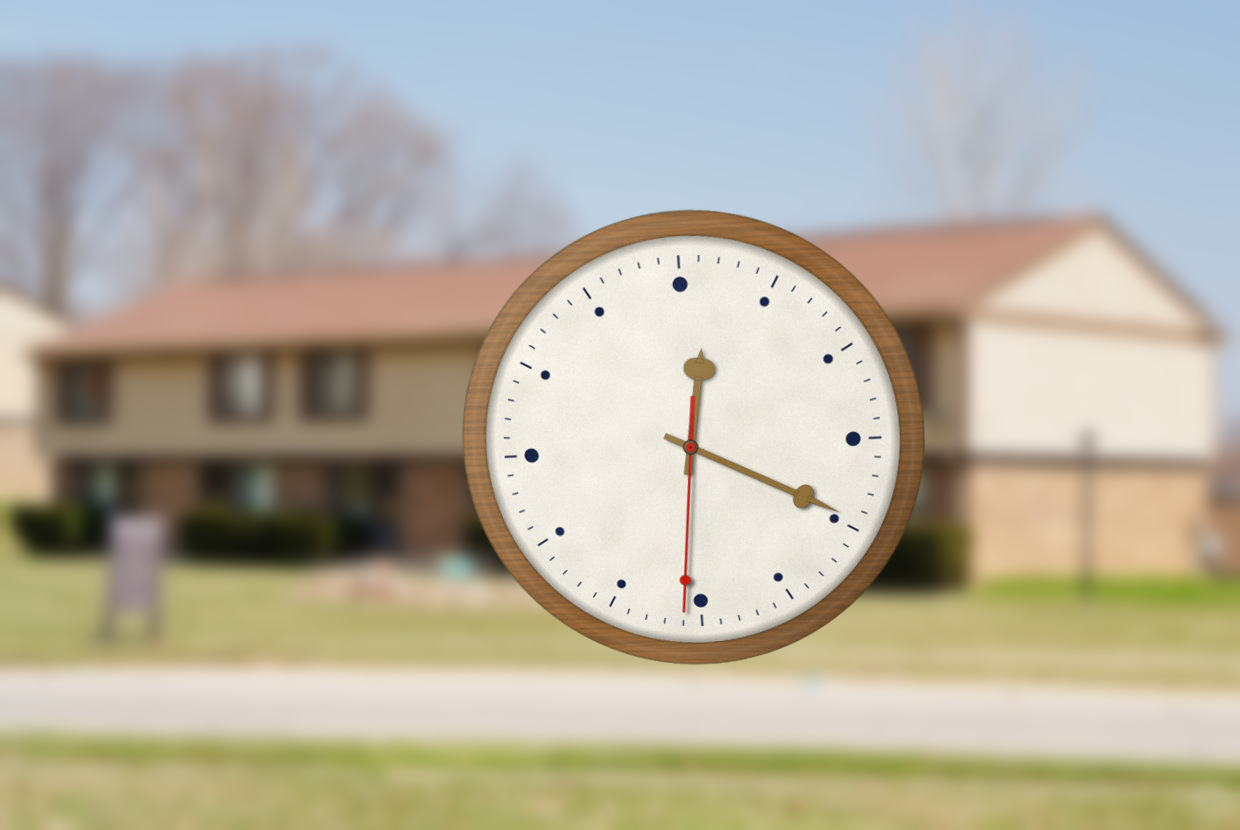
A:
12,19,31
